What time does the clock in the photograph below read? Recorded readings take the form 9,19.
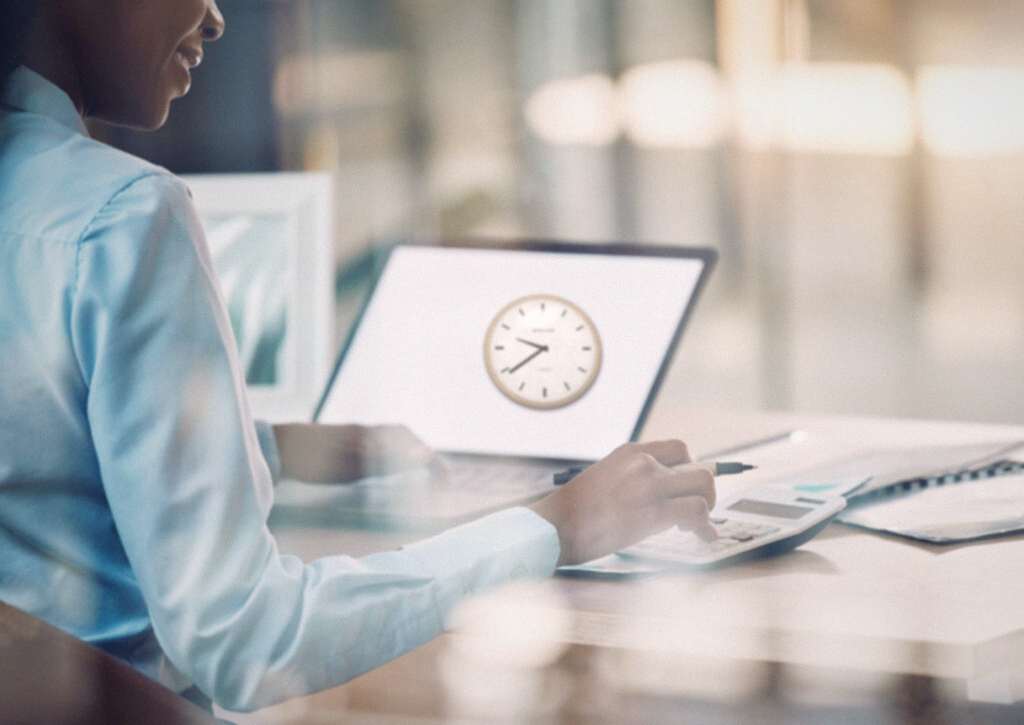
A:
9,39
